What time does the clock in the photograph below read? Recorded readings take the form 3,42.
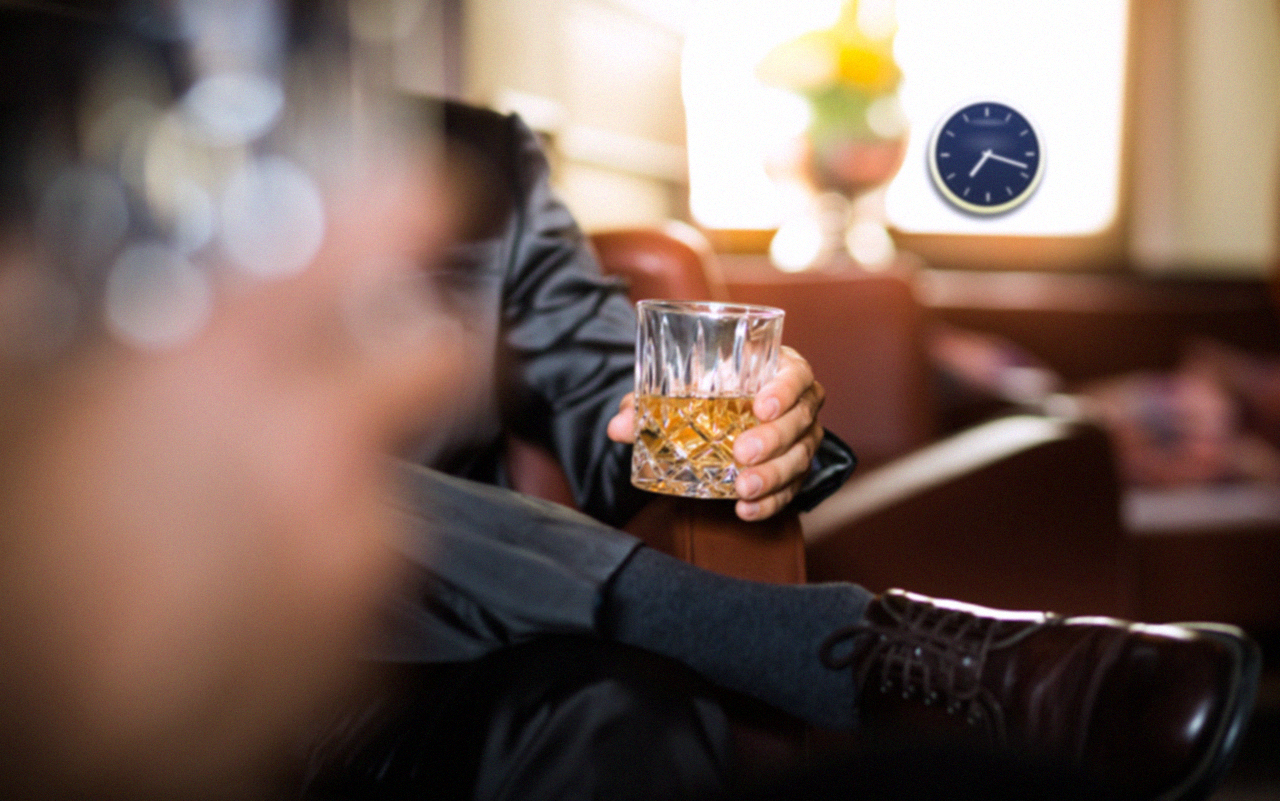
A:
7,18
